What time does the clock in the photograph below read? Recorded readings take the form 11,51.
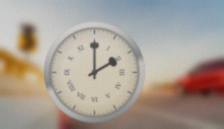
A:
2,00
